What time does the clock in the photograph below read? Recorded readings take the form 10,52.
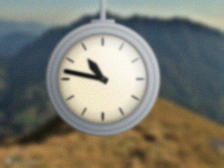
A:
10,47
